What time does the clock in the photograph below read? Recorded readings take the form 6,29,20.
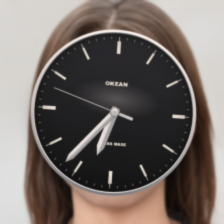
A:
6,36,48
